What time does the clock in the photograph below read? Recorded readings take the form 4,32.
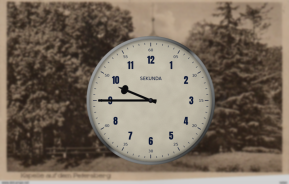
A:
9,45
